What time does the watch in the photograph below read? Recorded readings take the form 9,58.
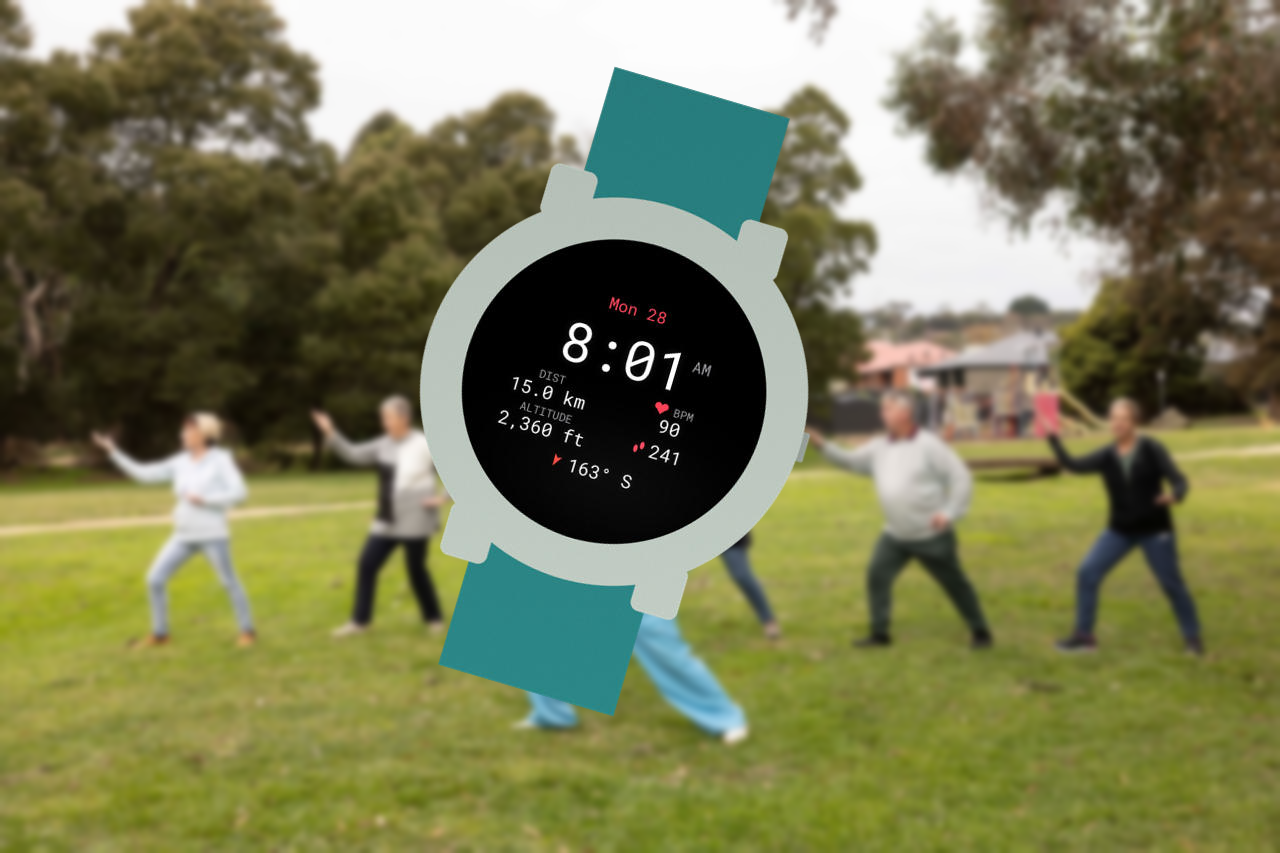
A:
8,01
